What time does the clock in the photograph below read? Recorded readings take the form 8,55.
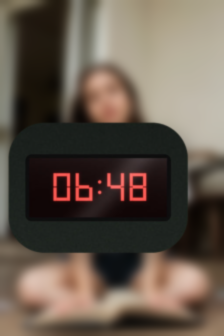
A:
6,48
